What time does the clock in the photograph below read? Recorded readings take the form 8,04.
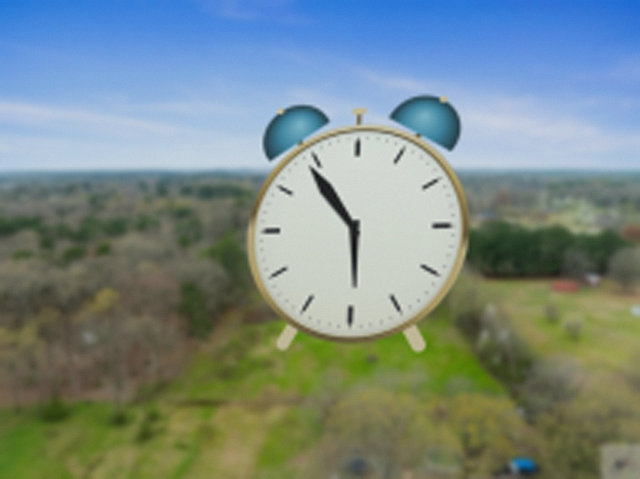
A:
5,54
